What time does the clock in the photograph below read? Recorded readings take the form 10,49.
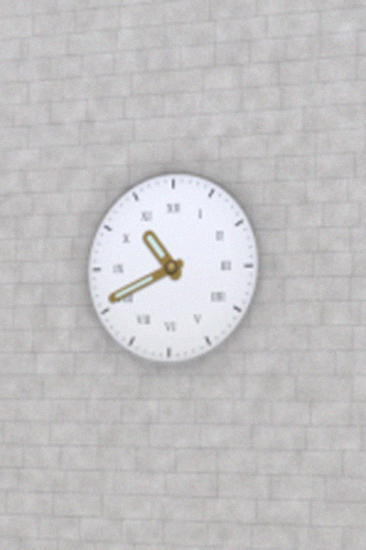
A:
10,41
